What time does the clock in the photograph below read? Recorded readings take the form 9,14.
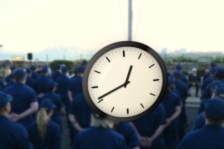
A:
12,41
